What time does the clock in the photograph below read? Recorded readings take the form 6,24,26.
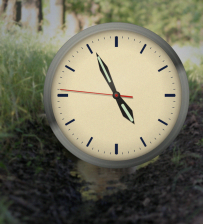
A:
4,55,46
